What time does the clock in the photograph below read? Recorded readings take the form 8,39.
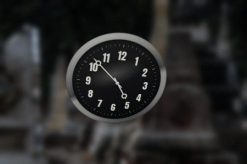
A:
4,52
